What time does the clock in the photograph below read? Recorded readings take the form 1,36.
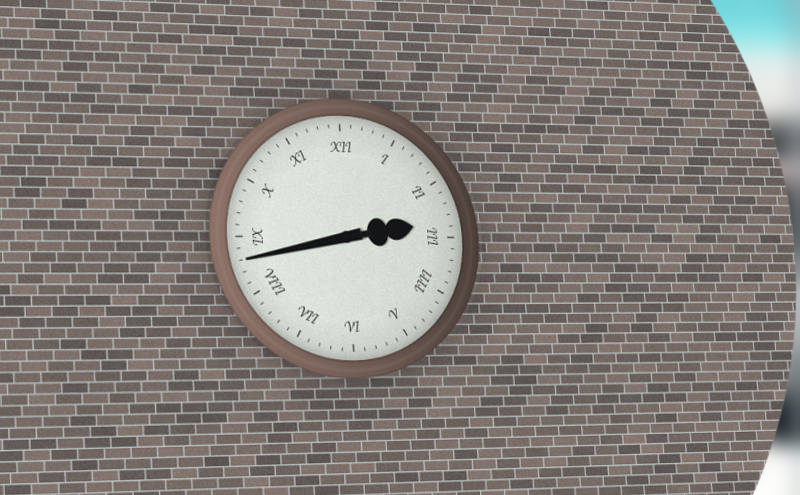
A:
2,43
